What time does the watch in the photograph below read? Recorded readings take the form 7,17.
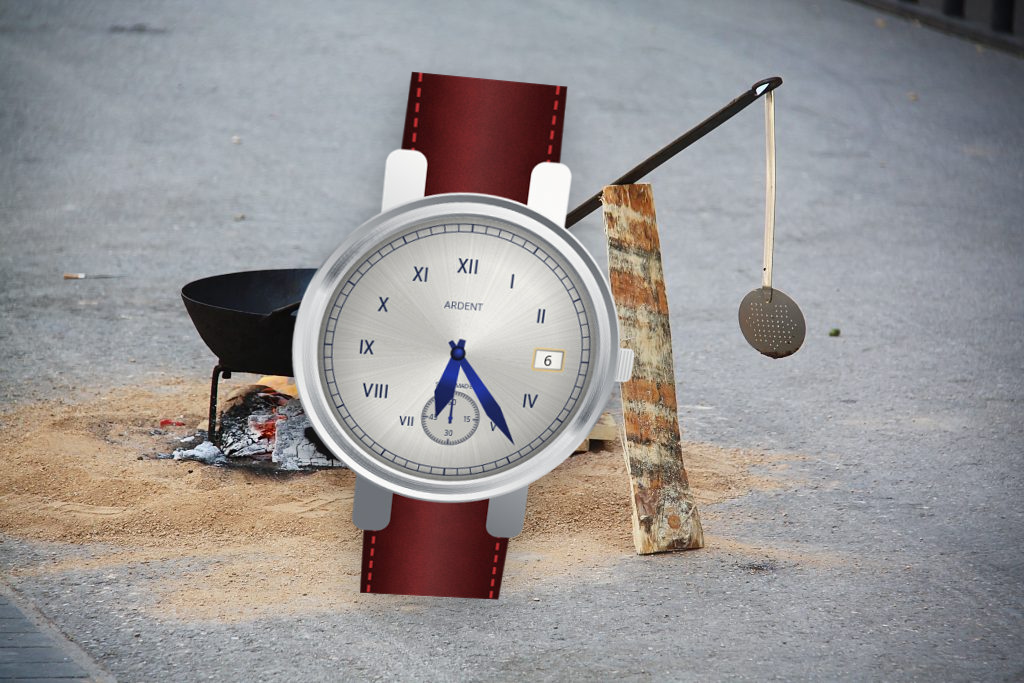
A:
6,24
